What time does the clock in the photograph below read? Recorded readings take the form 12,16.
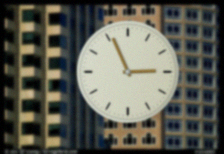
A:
2,56
